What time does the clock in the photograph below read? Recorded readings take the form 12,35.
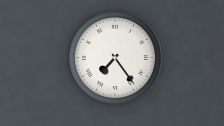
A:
7,24
